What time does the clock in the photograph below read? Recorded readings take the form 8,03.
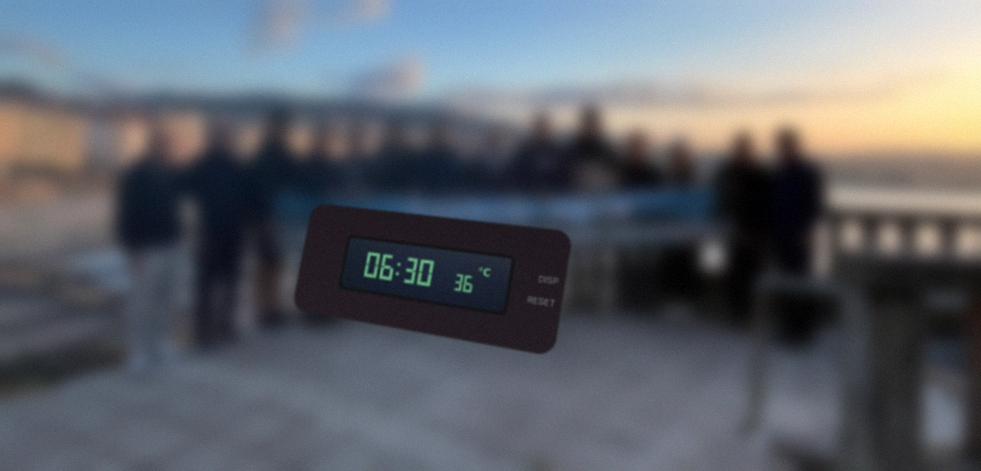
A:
6,30
